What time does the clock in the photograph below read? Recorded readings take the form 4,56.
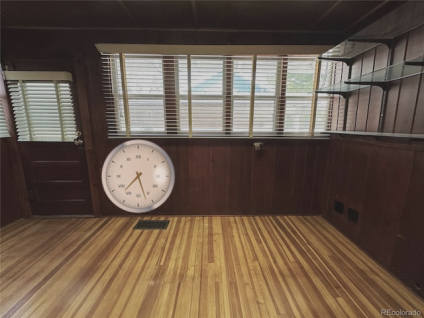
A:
7,27
